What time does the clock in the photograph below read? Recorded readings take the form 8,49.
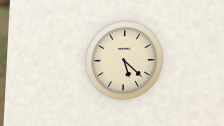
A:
5,22
